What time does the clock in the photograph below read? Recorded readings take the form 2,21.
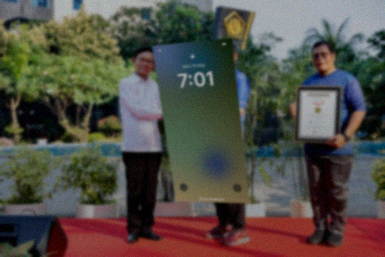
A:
7,01
